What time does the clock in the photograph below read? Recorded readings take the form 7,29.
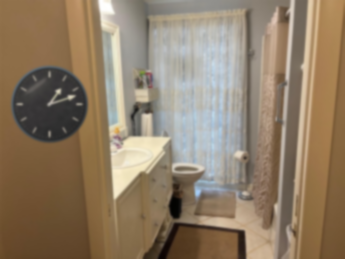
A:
1,12
